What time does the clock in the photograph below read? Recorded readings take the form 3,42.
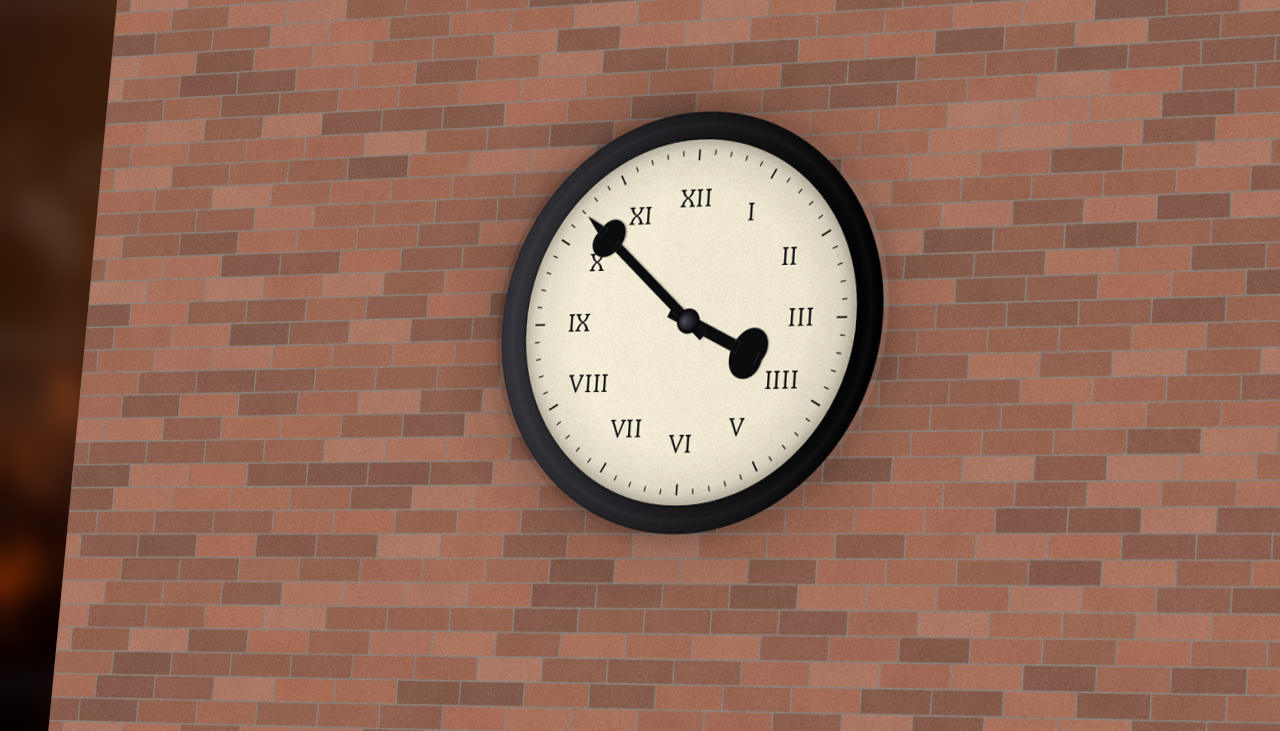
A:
3,52
